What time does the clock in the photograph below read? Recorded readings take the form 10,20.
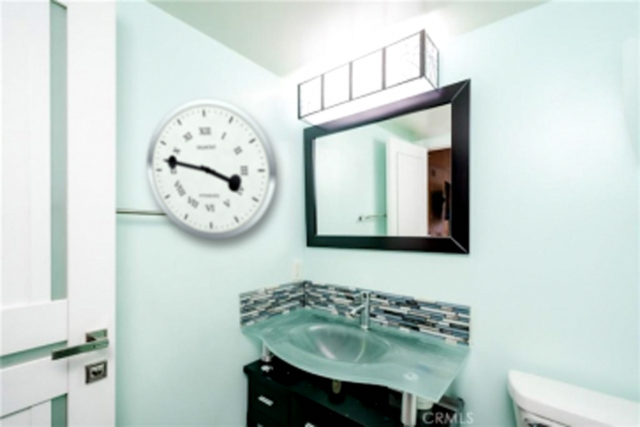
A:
3,47
